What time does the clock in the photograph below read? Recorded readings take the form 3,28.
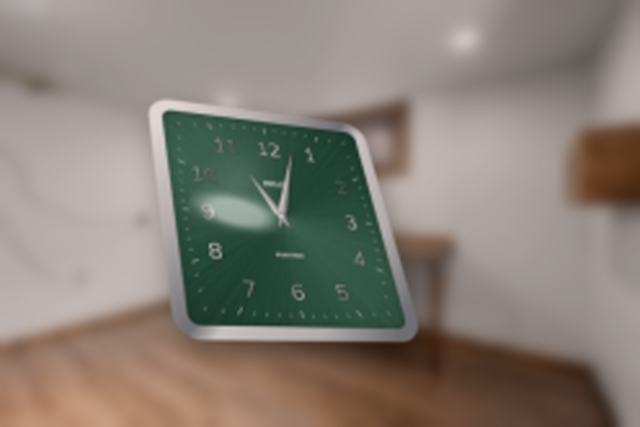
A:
11,03
